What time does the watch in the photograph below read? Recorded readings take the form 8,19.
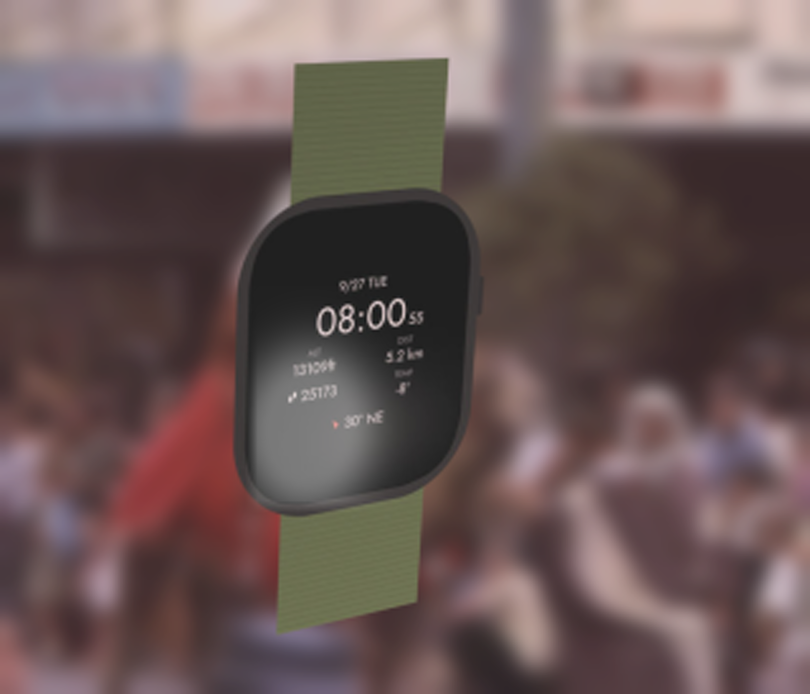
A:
8,00
